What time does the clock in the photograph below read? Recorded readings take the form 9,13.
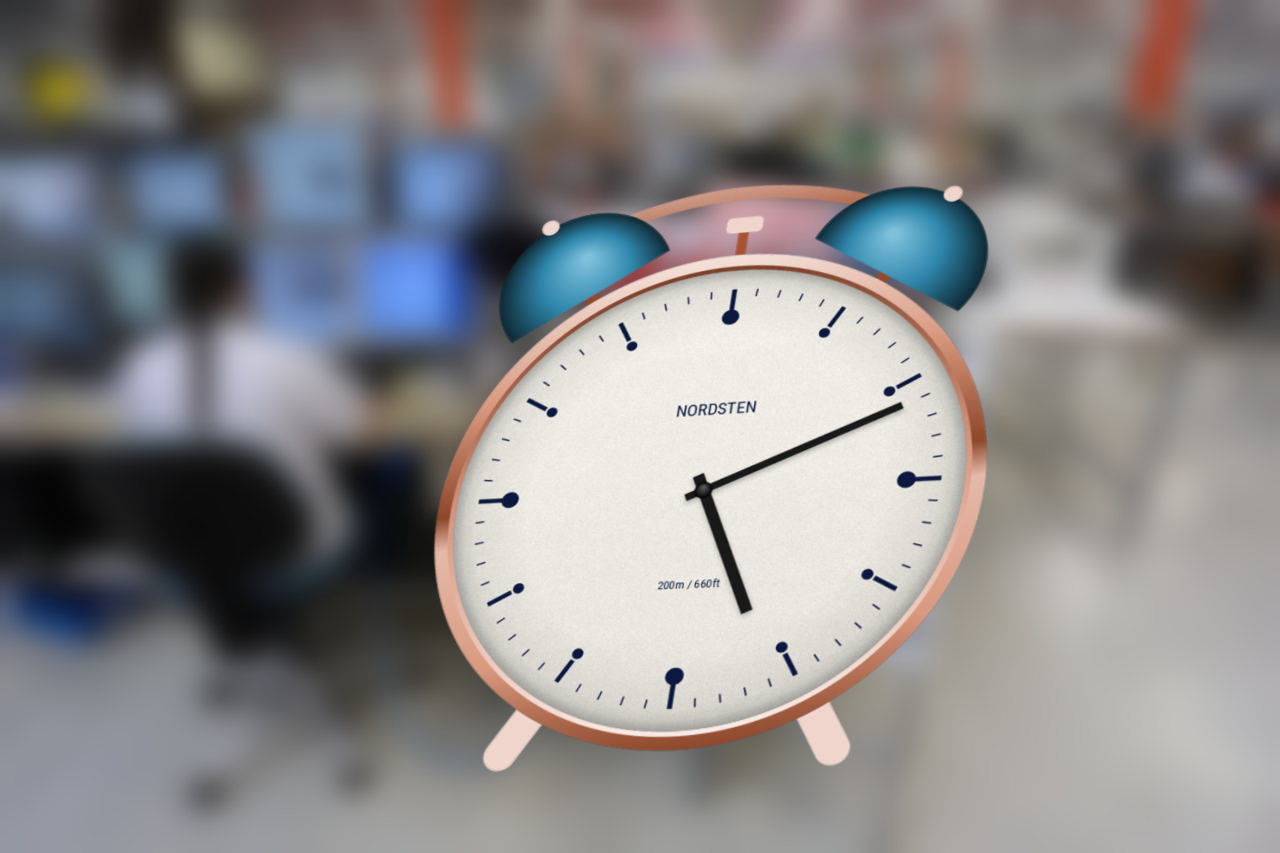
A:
5,11
